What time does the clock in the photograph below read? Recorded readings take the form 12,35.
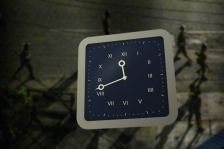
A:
11,42
